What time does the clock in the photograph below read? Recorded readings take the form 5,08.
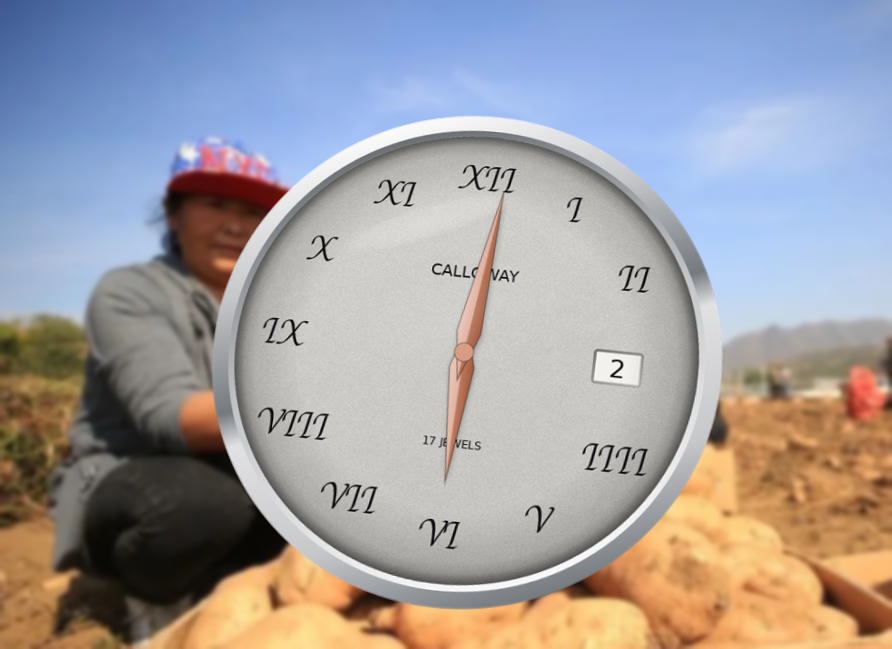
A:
6,01
